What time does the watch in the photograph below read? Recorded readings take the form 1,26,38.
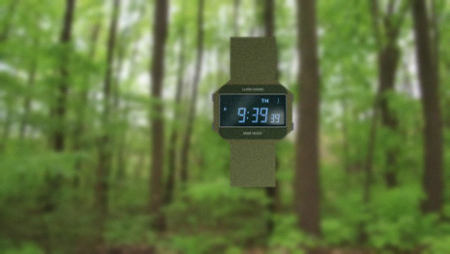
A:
9,39,39
